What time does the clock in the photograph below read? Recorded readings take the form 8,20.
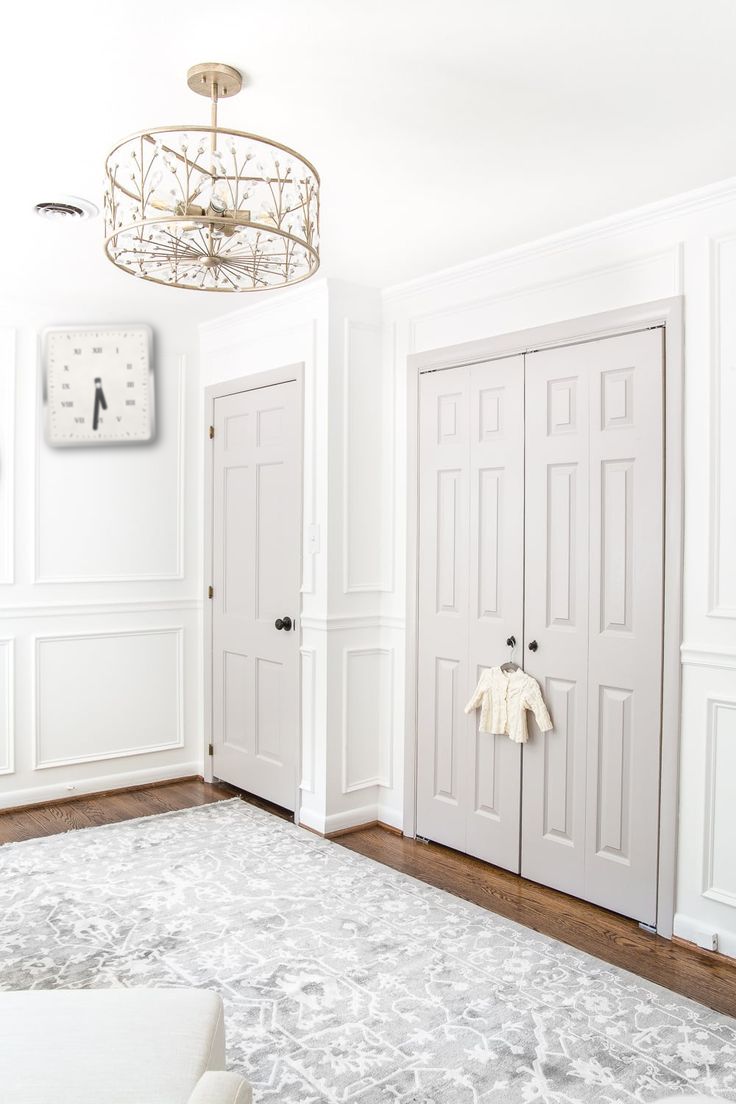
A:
5,31
